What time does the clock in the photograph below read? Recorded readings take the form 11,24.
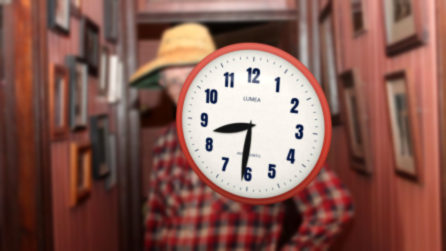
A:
8,31
